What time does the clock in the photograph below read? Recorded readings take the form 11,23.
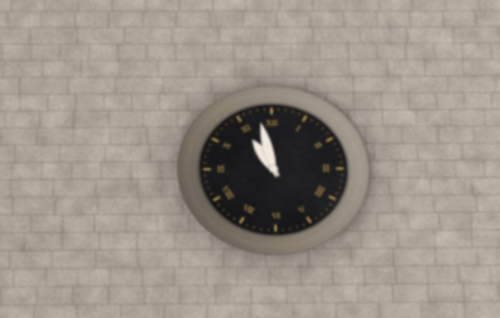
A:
10,58
